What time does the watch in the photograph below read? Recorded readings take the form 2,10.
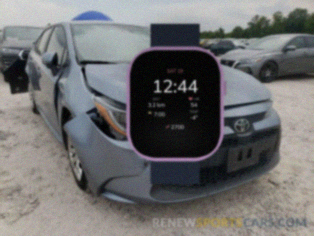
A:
12,44
